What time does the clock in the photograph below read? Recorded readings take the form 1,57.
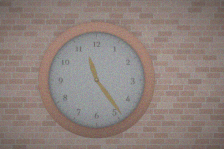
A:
11,24
